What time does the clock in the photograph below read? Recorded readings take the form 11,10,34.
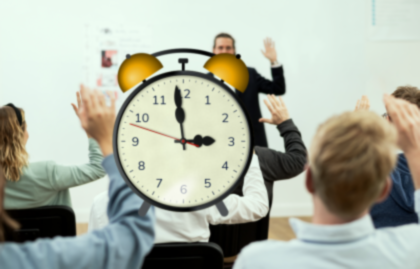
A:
2,58,48
